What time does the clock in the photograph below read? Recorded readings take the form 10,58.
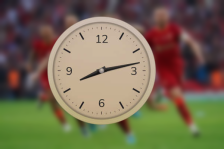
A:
8,13
